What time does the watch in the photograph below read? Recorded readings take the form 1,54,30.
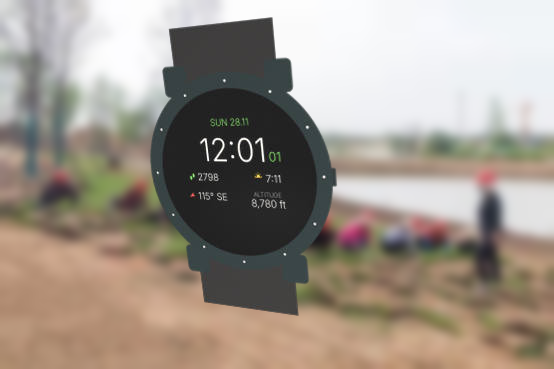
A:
12,01,01
